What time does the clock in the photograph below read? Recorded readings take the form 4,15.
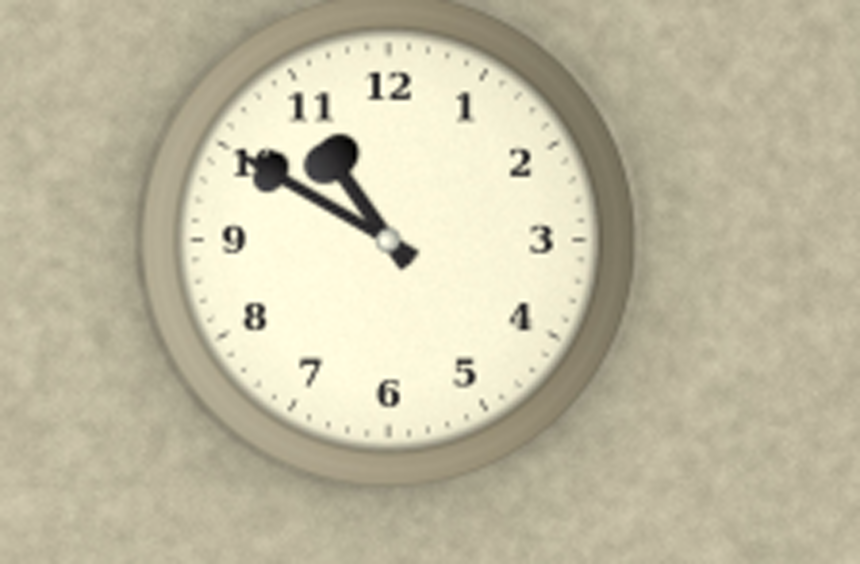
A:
10,50
